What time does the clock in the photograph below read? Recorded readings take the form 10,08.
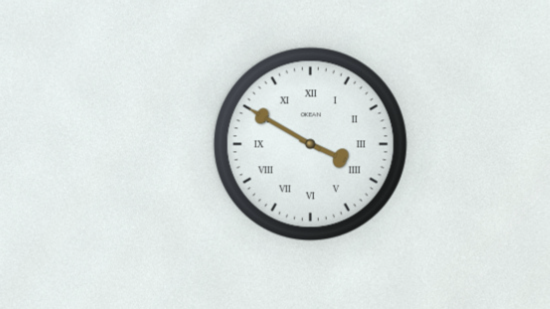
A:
3,50
